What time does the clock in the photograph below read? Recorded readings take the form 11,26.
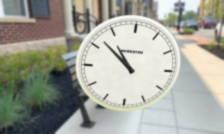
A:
10,52
